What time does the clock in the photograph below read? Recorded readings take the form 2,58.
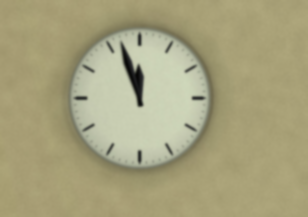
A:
11,57
